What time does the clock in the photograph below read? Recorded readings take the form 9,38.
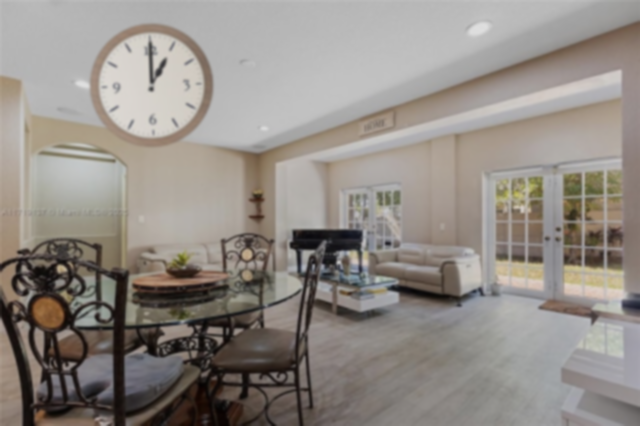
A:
1,00
